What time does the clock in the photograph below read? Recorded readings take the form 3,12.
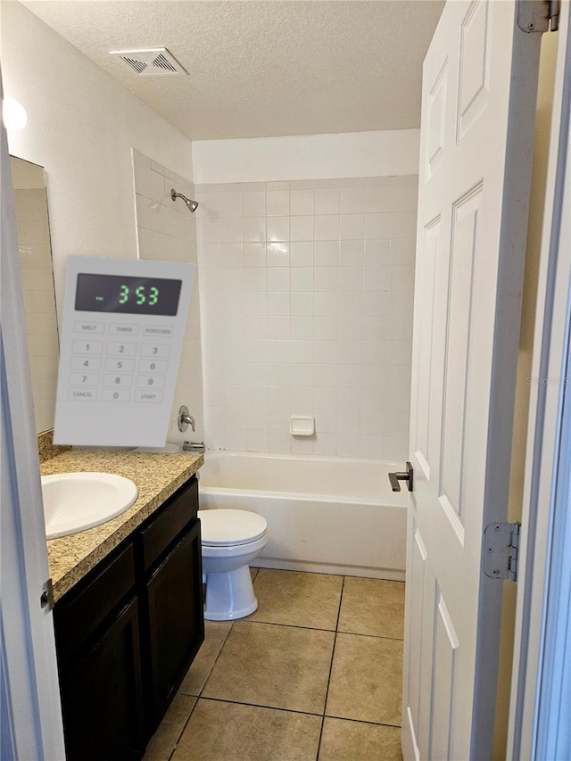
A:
3,53
